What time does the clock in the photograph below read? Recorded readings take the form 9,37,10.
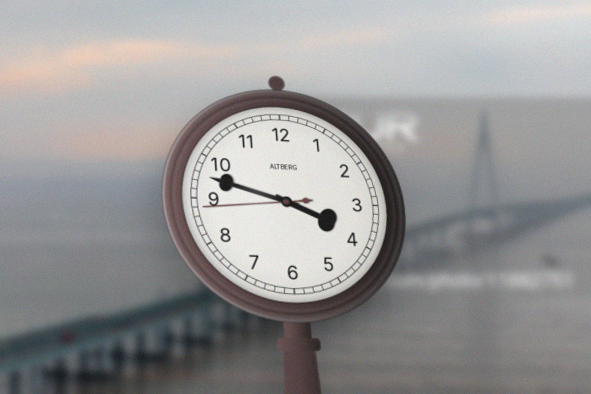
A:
3,47,44
